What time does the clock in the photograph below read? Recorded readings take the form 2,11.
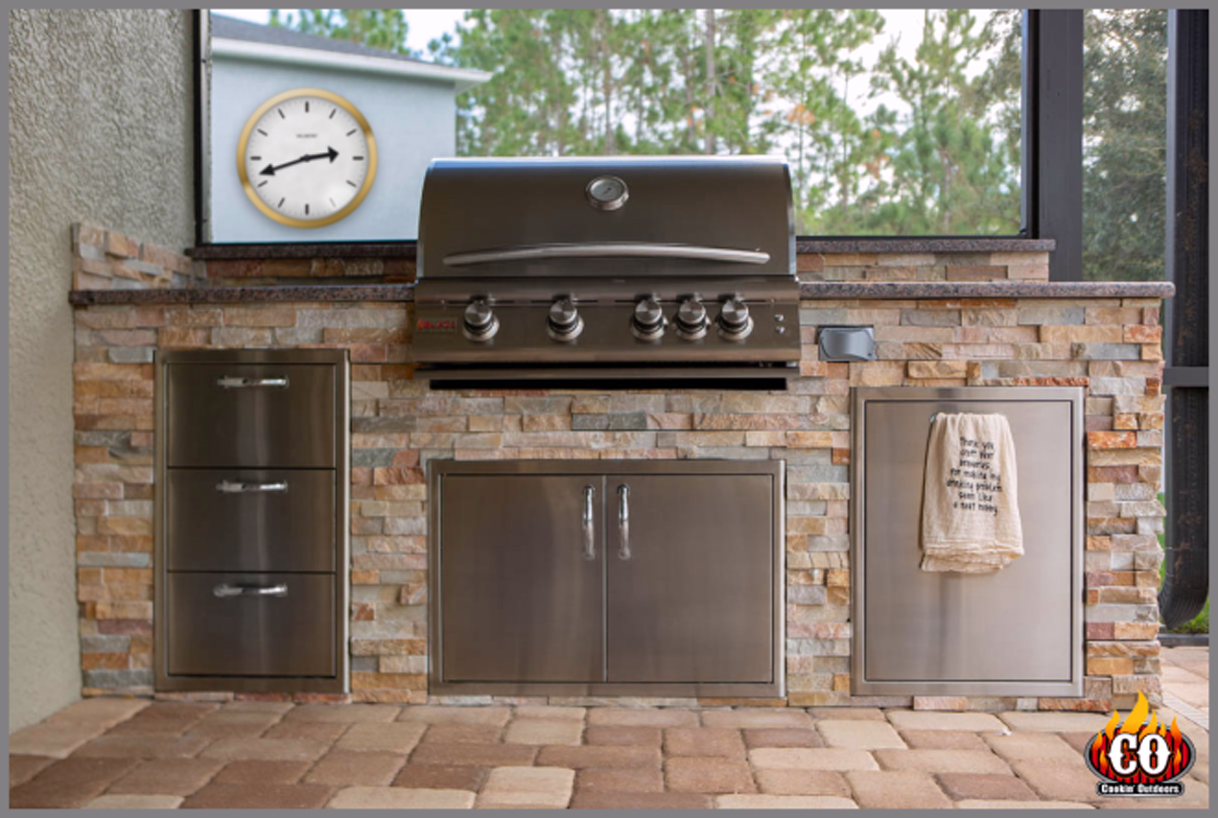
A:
2,42
